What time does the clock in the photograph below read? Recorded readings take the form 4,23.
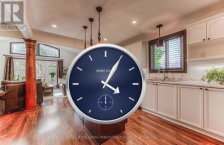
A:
4,05
